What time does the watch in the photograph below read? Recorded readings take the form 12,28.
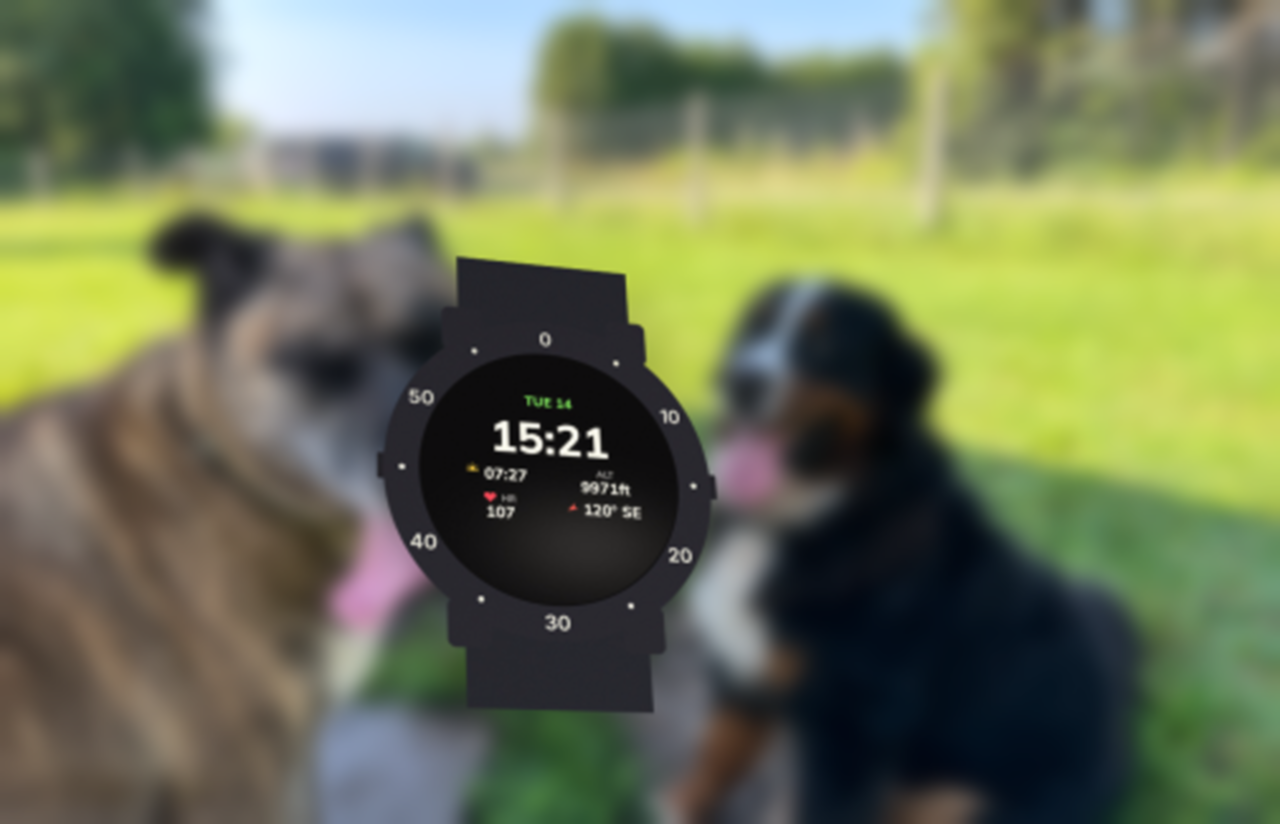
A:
15,21
